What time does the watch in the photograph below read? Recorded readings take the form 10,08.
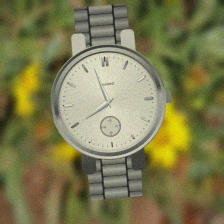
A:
7,57
